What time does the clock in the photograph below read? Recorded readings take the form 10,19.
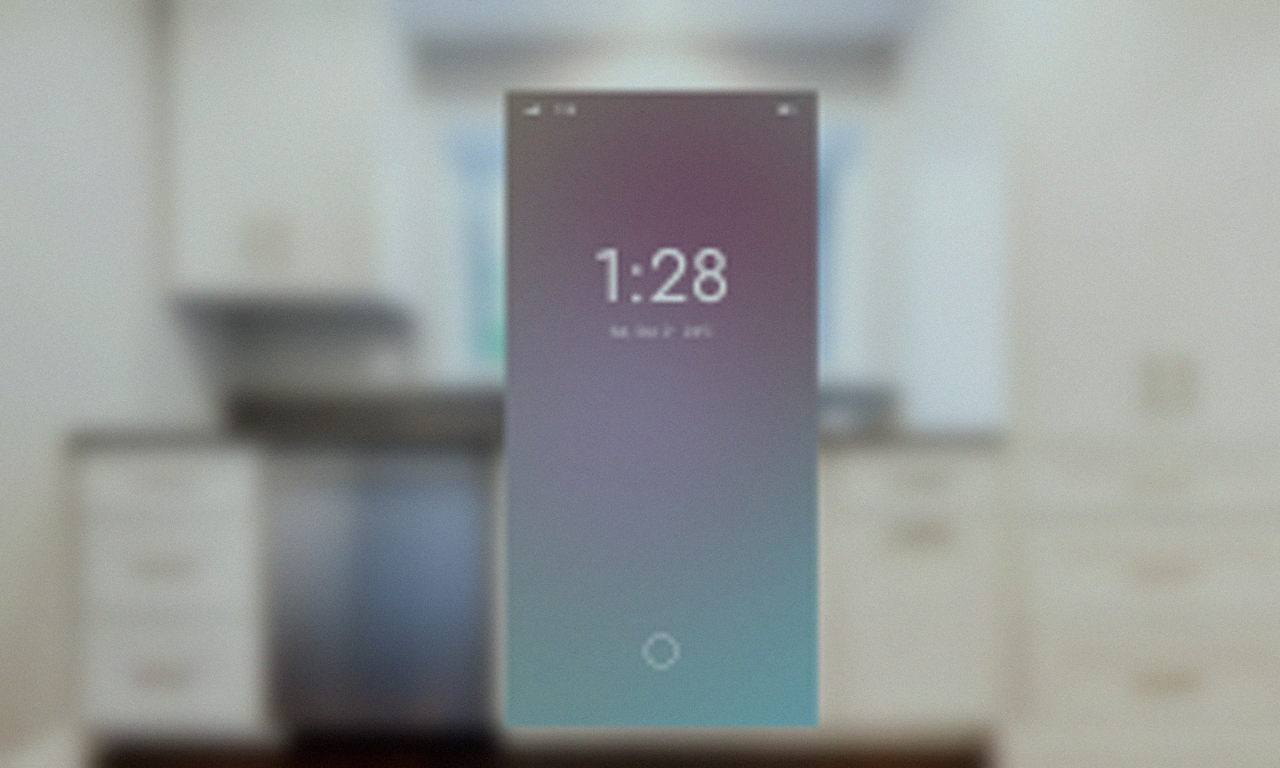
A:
1,28
